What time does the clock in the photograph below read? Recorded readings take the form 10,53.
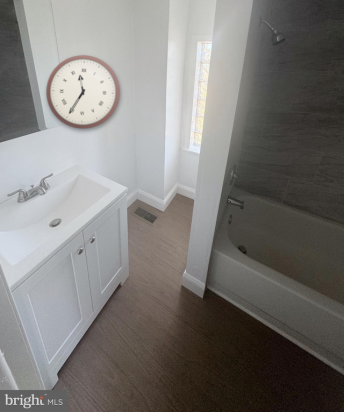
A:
11,35
